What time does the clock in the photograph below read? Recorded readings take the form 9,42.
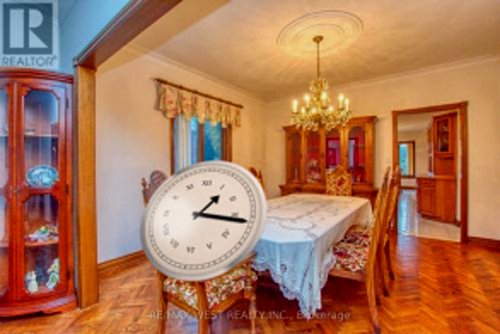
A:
1,16
